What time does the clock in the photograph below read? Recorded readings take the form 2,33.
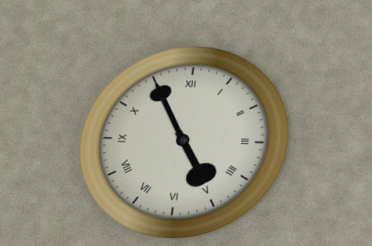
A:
4,55
